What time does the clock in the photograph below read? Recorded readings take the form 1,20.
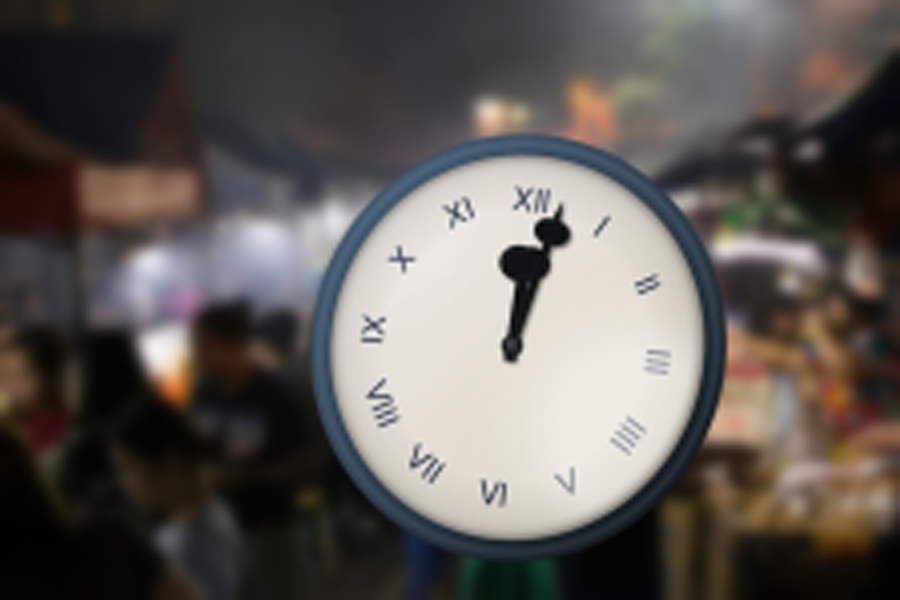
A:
12,02
